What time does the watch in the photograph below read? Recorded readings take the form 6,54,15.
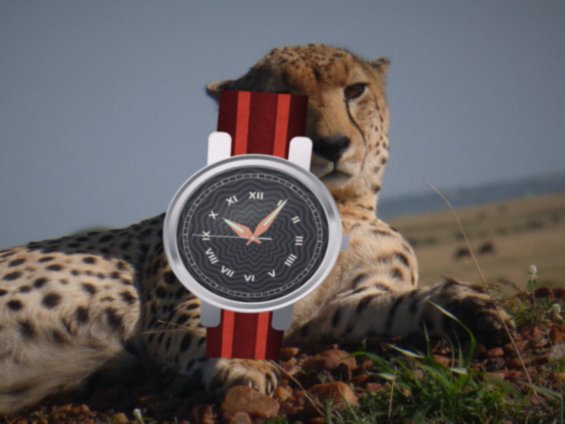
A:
10,05,45
